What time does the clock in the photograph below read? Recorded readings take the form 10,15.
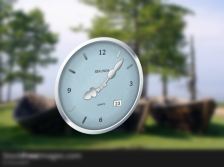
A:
8,07
